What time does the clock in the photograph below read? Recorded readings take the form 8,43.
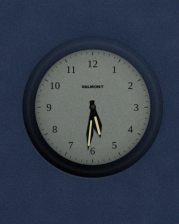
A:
5,31
